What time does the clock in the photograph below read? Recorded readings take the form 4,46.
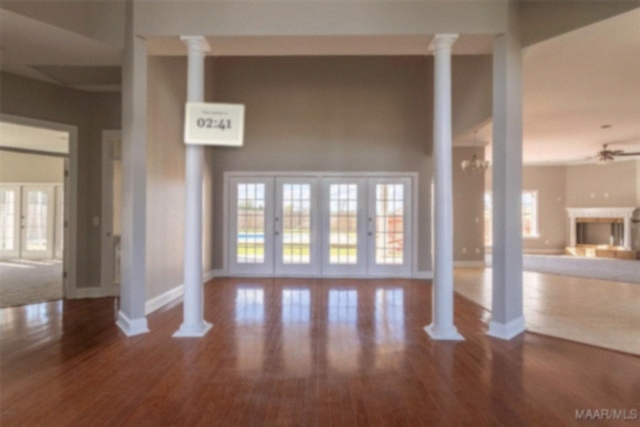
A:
2,41
